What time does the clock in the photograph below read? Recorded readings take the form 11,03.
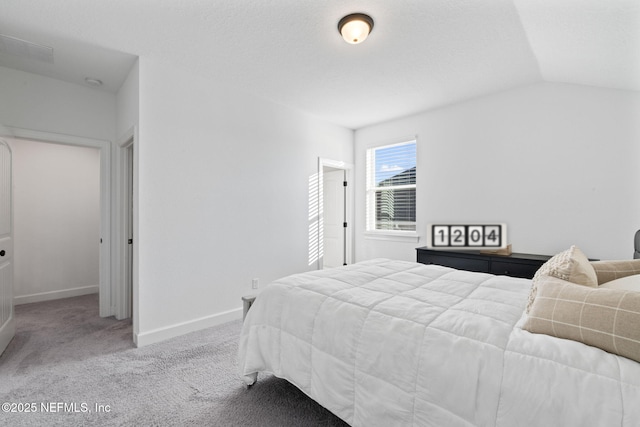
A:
12,04
